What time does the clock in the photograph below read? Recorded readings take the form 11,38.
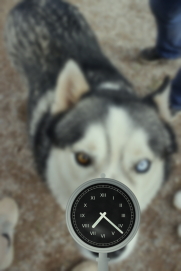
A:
7,22
